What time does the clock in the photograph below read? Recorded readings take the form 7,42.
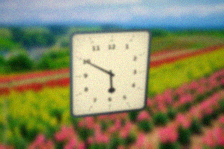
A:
5,50
